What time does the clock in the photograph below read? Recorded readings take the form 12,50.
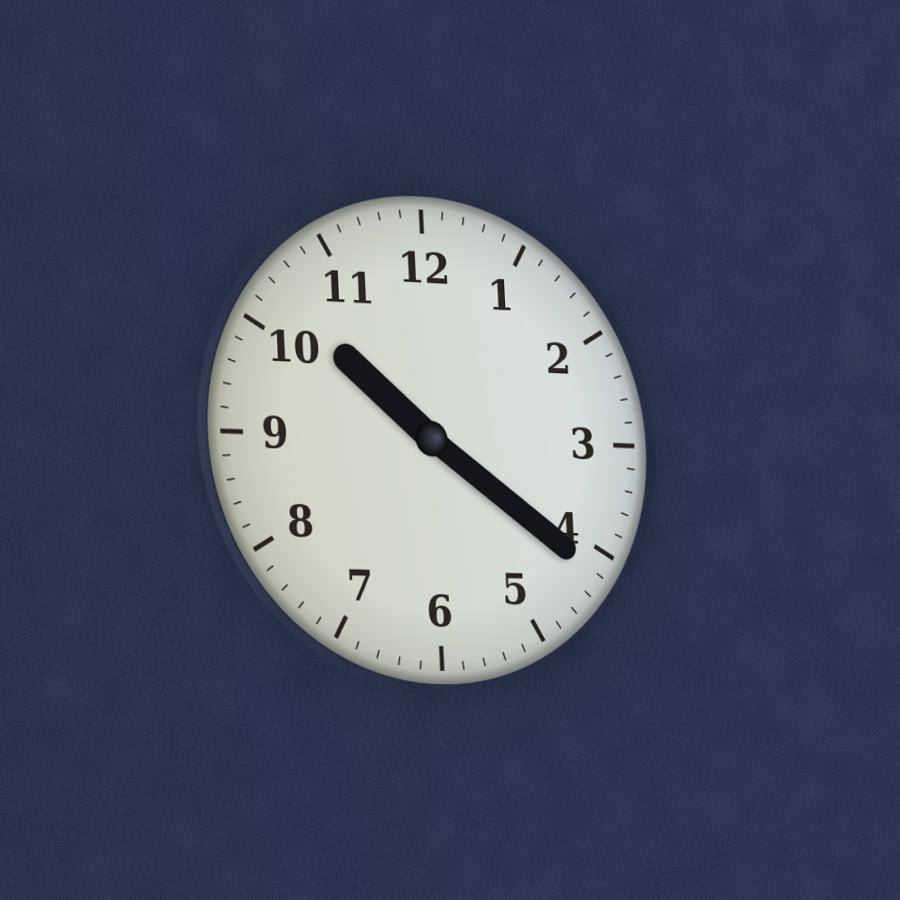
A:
10,21
